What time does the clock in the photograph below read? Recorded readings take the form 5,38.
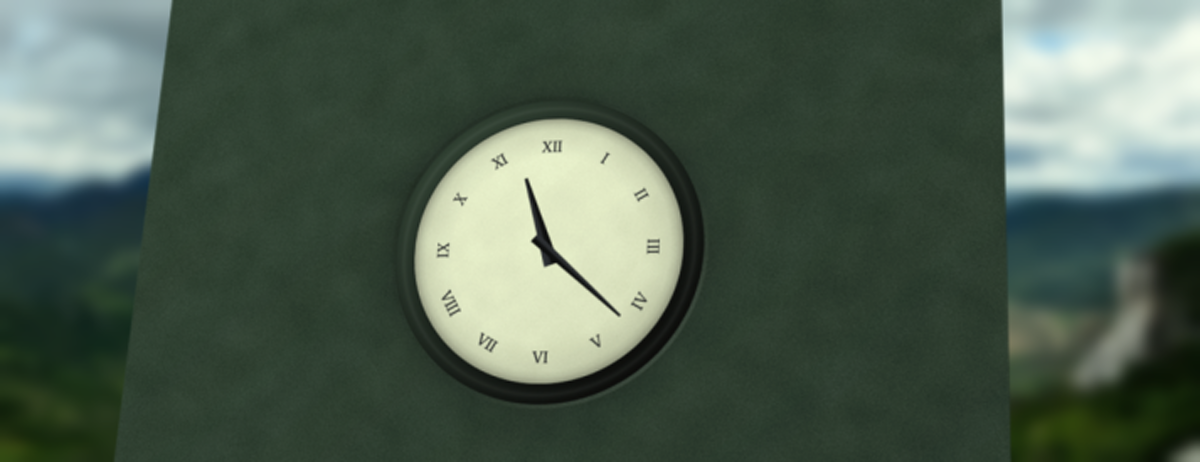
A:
11,22
